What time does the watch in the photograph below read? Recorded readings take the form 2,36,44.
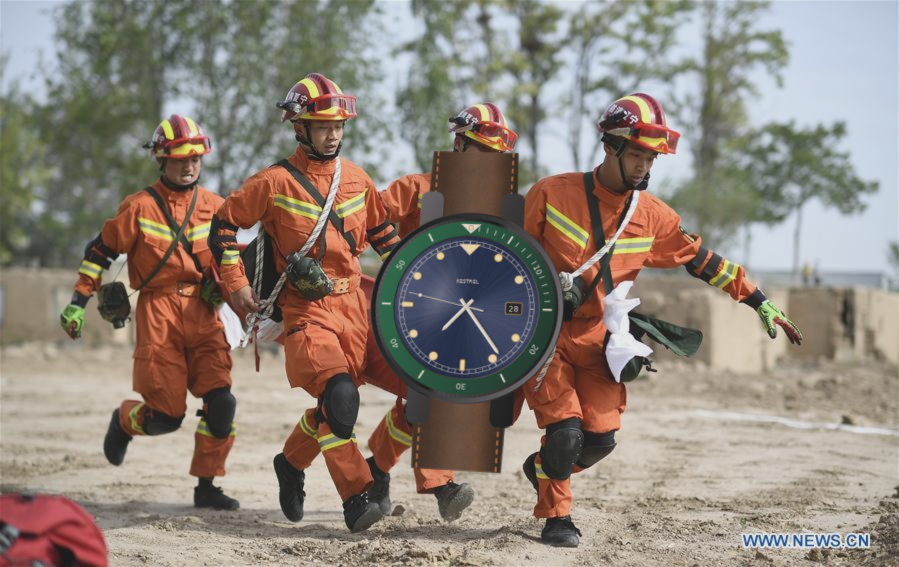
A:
7,23,47
